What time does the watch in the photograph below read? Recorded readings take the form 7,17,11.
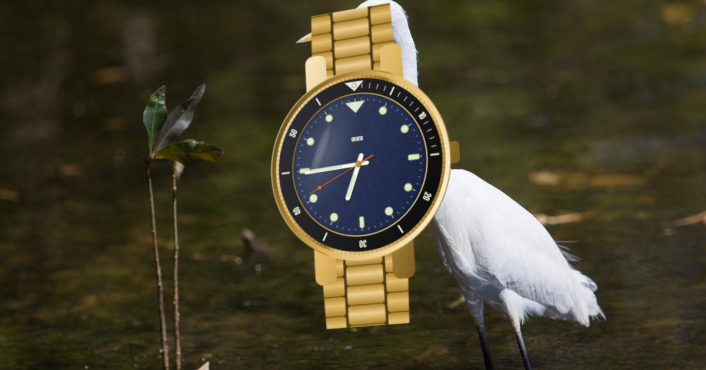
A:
6,44,41
